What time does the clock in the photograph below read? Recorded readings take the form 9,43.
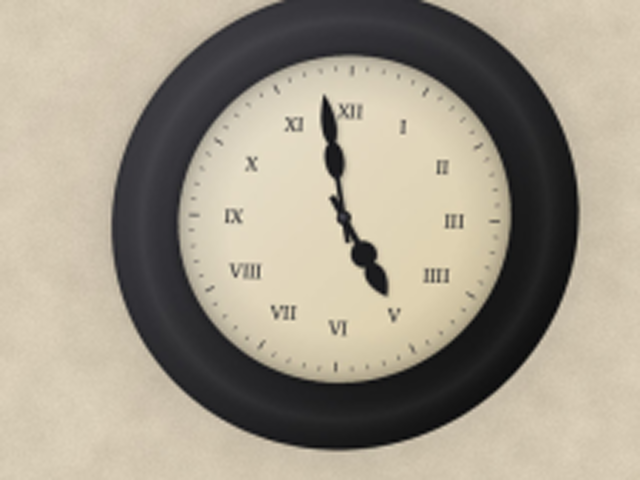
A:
4,58
